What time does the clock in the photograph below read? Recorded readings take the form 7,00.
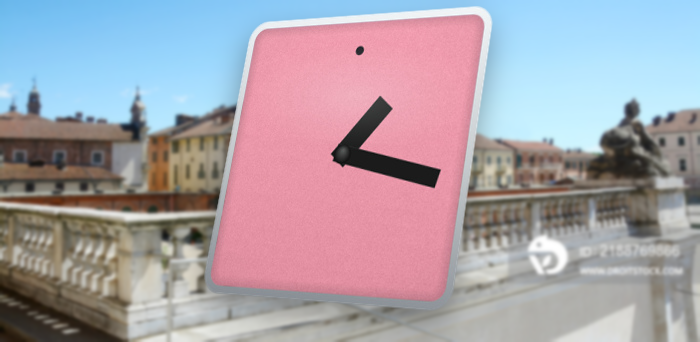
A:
1,17
